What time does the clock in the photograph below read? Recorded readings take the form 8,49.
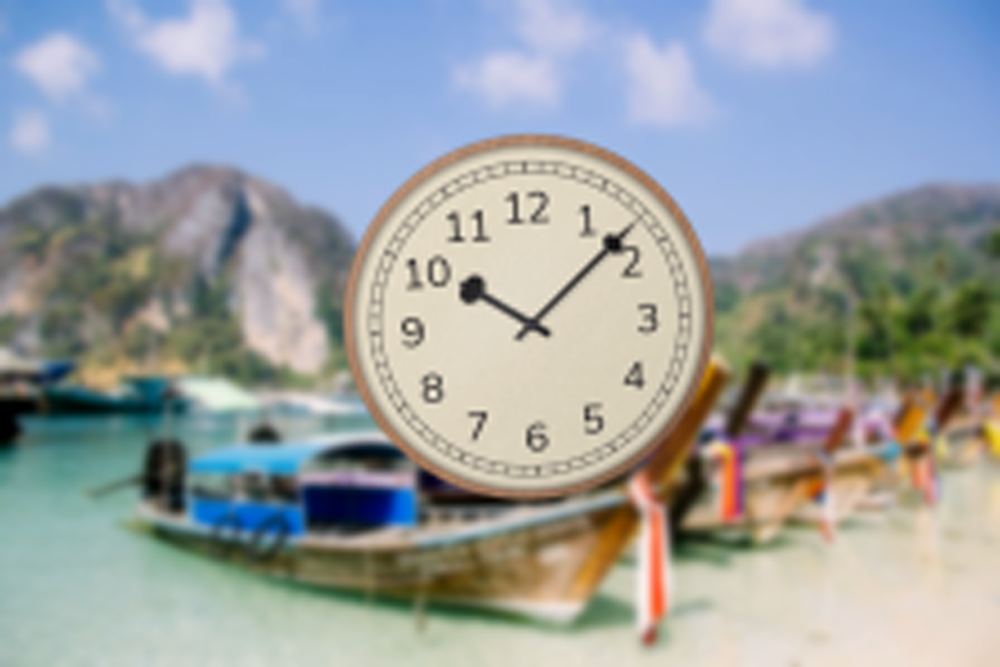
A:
10,08
